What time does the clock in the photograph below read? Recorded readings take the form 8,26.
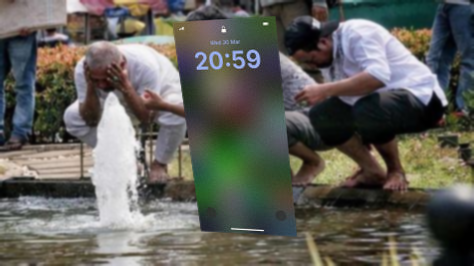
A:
20,59
